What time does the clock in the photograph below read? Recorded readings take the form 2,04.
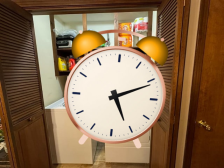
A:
5,11
